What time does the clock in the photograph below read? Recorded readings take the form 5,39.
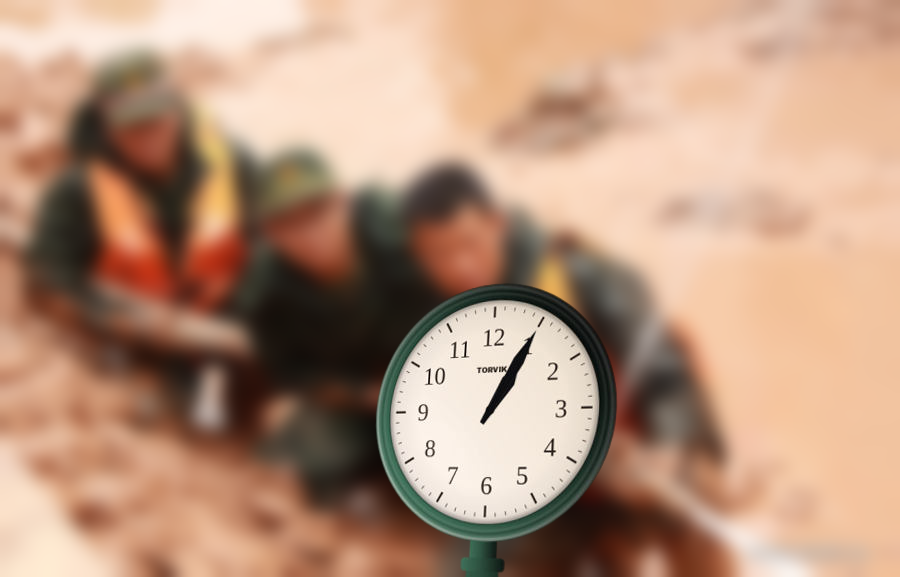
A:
1,05
